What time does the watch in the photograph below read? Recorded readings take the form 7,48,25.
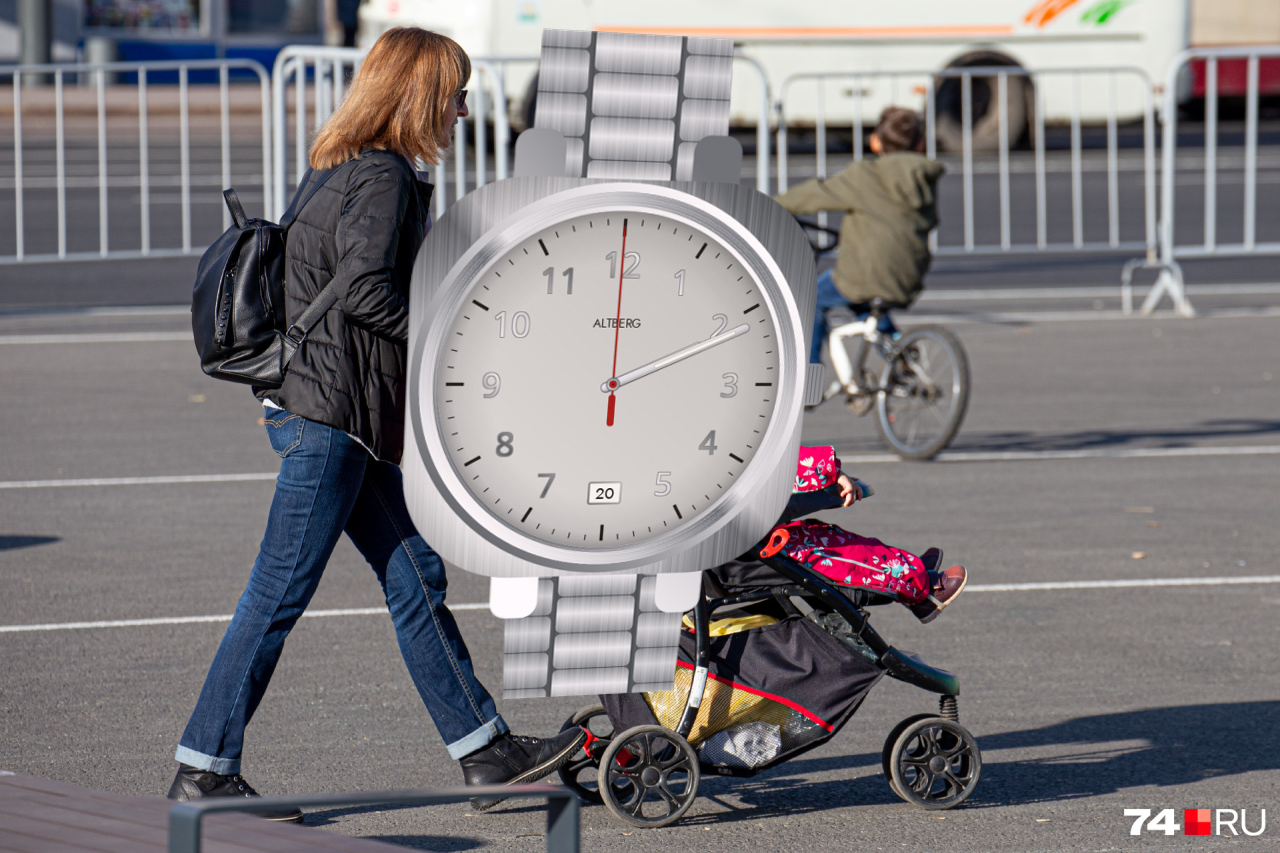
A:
2,11,00
